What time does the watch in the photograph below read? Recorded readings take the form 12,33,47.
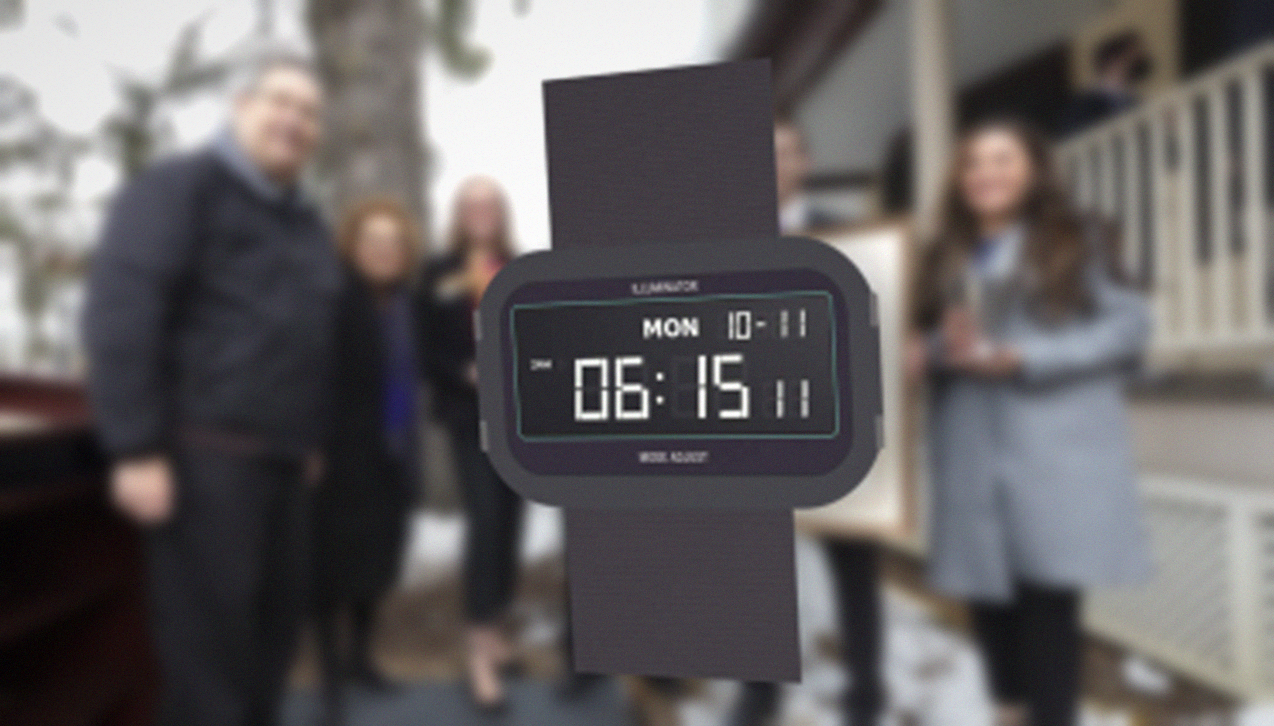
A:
6,15,11
